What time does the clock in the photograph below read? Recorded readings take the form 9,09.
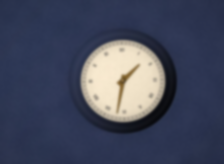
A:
1,32
